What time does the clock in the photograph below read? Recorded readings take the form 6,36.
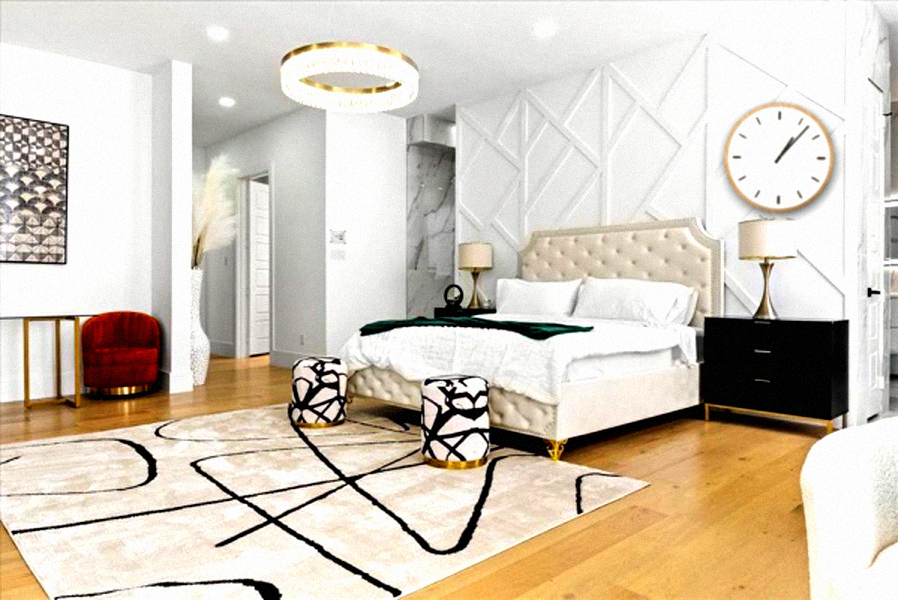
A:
1,07
